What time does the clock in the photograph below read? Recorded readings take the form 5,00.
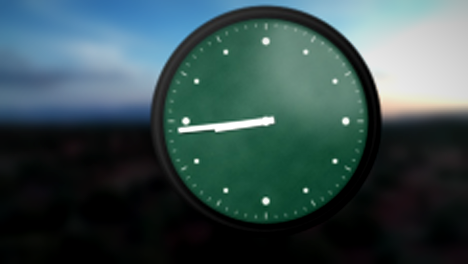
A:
8,44
